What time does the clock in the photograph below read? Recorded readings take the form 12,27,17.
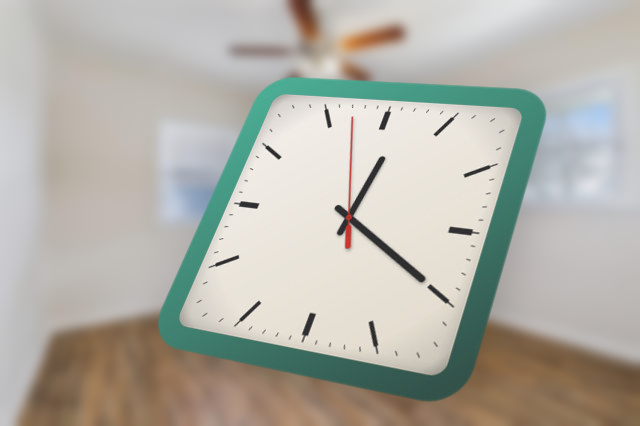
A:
12,19,57
